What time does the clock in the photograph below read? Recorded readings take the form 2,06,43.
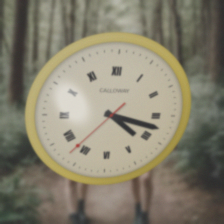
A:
4,17,37
